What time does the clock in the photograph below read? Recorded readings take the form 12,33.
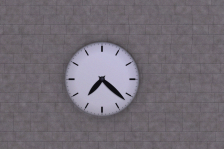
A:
7,22
